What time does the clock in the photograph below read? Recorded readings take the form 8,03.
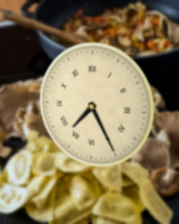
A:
7,25
